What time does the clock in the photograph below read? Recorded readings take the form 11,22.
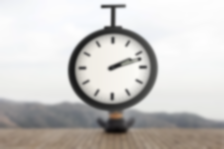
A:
2,12
